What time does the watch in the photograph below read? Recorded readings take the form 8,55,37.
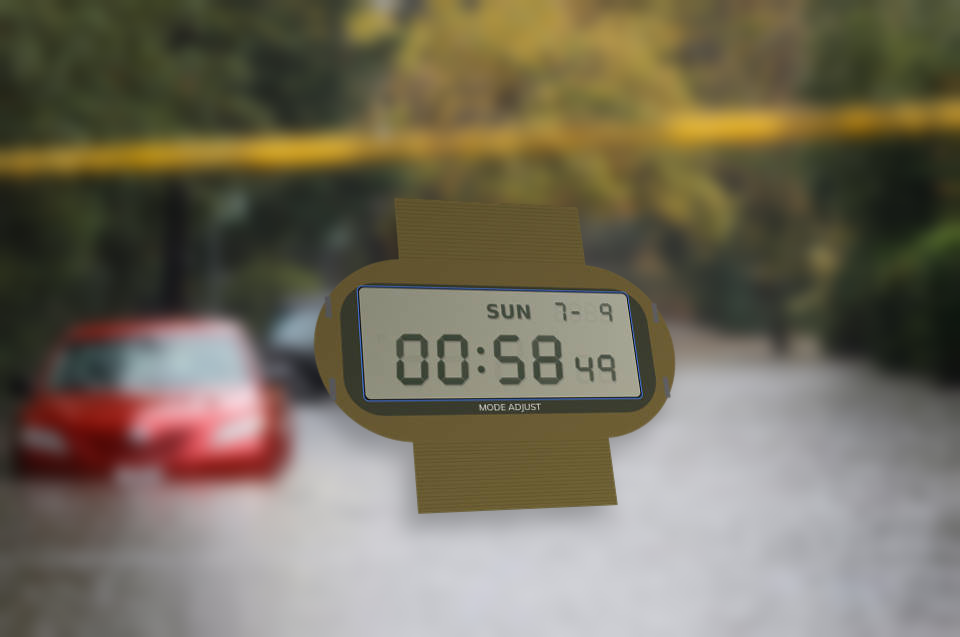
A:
0,58,49
